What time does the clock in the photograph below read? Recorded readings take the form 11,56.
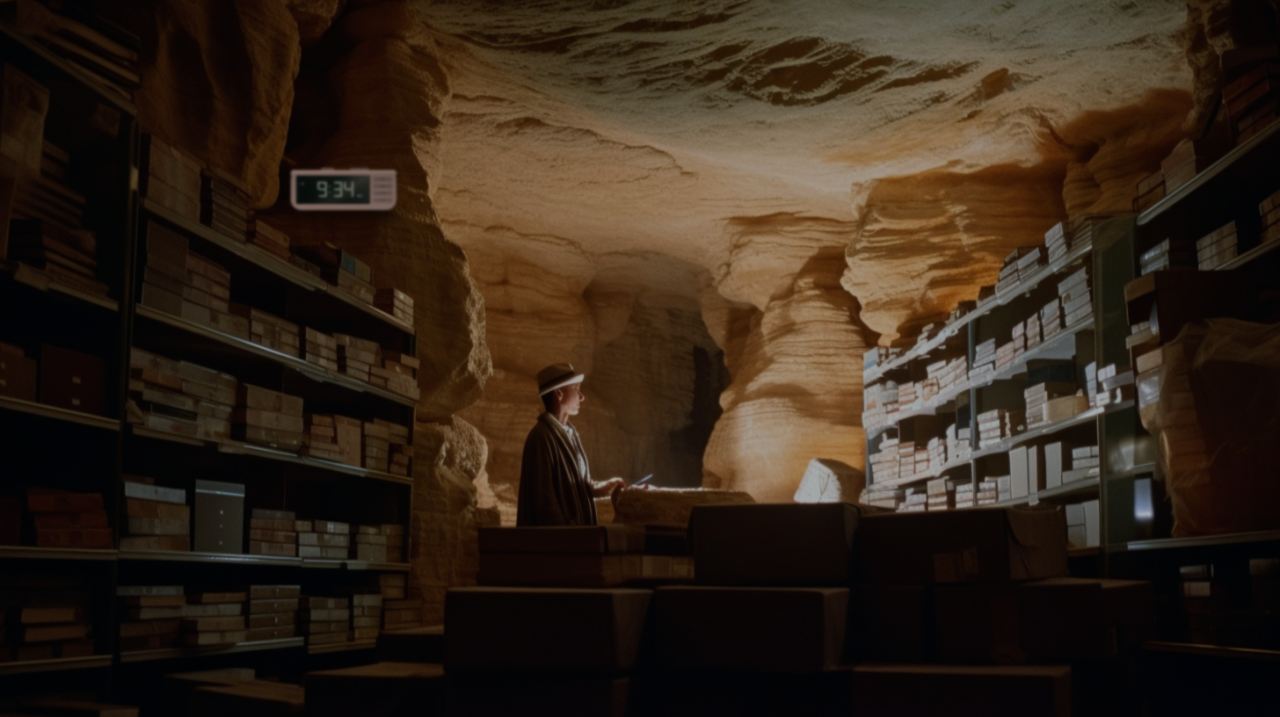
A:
9,34
